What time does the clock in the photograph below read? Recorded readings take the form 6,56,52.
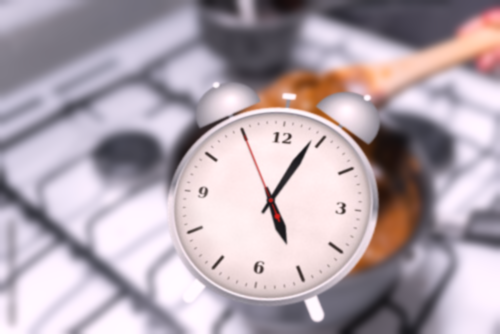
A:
5,03,55
